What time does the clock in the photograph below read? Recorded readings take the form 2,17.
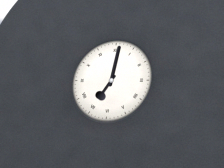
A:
7,01
